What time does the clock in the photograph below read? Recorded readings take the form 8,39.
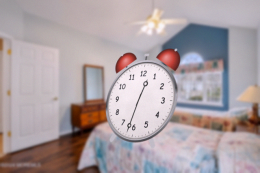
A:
12,32
